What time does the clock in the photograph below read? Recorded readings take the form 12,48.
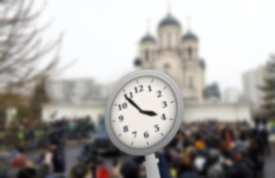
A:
3,54
